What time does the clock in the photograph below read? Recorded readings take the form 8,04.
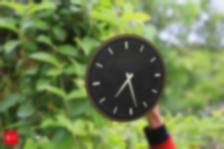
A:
7,28
